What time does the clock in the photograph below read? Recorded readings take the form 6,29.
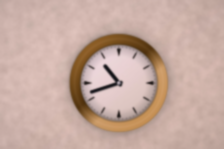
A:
10,42
